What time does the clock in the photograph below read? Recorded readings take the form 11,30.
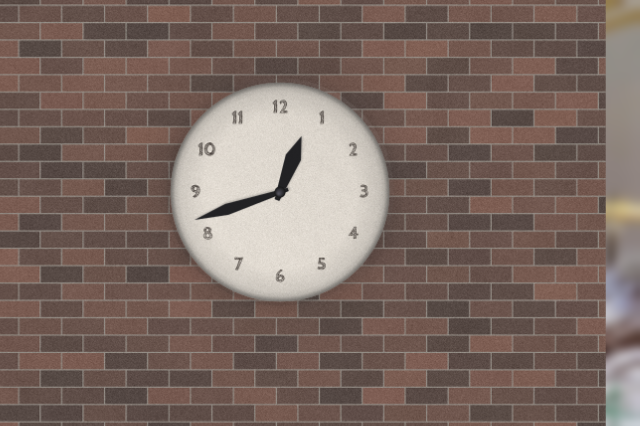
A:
12,42
